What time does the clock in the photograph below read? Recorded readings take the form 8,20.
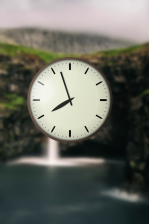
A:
7,57
